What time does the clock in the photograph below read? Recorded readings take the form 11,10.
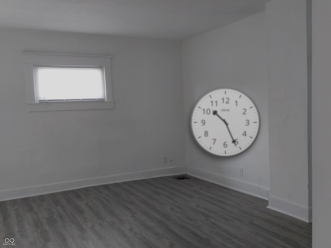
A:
10,26
